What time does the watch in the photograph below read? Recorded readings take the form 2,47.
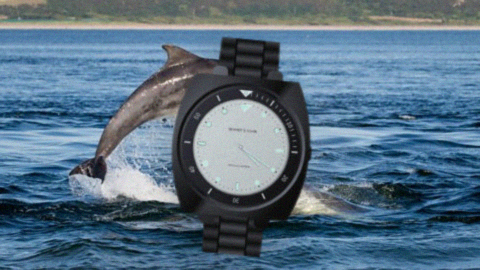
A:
4,20
